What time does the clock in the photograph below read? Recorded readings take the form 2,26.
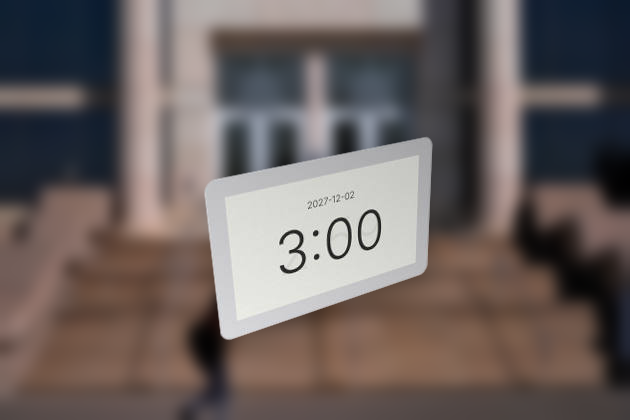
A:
3,00
